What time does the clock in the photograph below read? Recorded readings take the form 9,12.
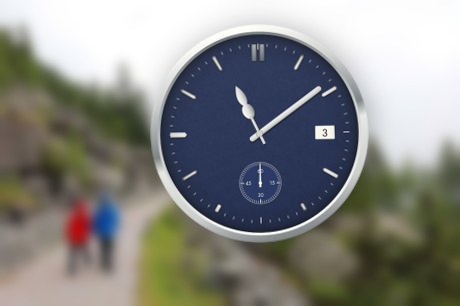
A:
11,09
